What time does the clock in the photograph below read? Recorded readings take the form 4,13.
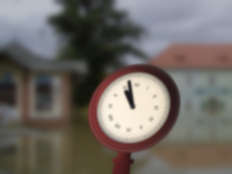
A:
10,57
